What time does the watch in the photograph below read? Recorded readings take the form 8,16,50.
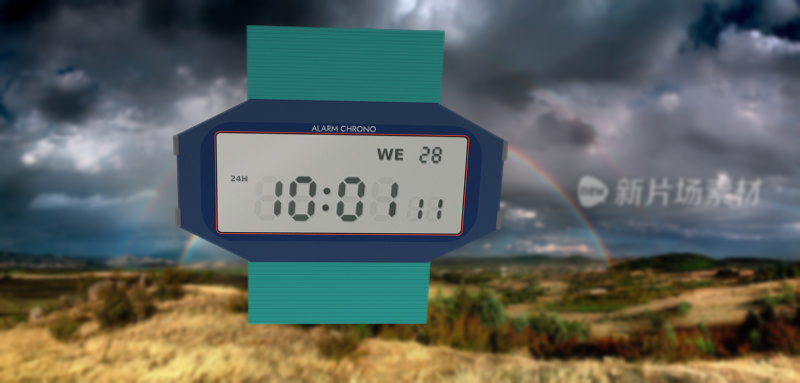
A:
10,01,11
